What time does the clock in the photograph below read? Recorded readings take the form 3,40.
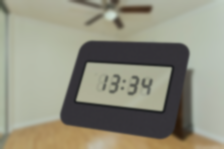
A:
13,34
